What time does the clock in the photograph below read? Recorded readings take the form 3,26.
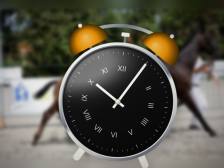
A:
10,05
